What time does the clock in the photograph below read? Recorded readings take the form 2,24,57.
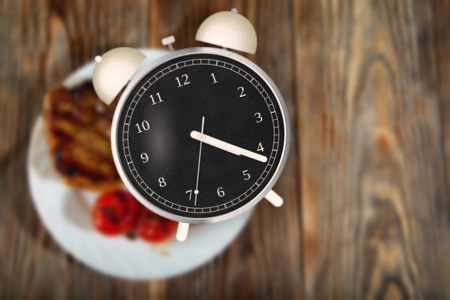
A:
4,21,34
